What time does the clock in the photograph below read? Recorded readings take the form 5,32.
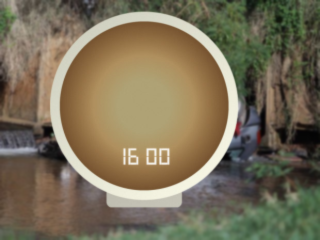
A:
16,00
